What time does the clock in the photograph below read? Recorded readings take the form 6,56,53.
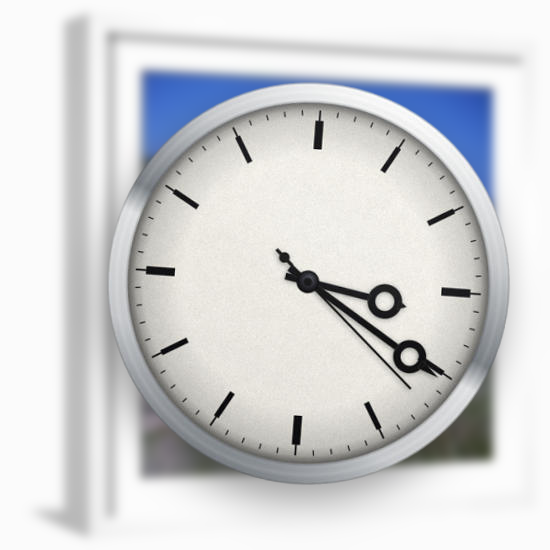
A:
3,20,22
